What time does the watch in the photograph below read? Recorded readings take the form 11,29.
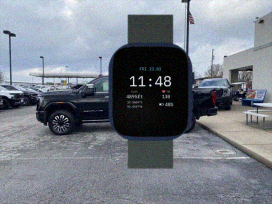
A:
11,48
